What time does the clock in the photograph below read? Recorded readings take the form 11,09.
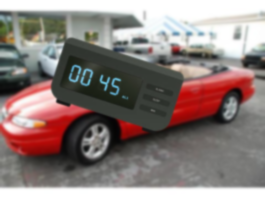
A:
0,45
